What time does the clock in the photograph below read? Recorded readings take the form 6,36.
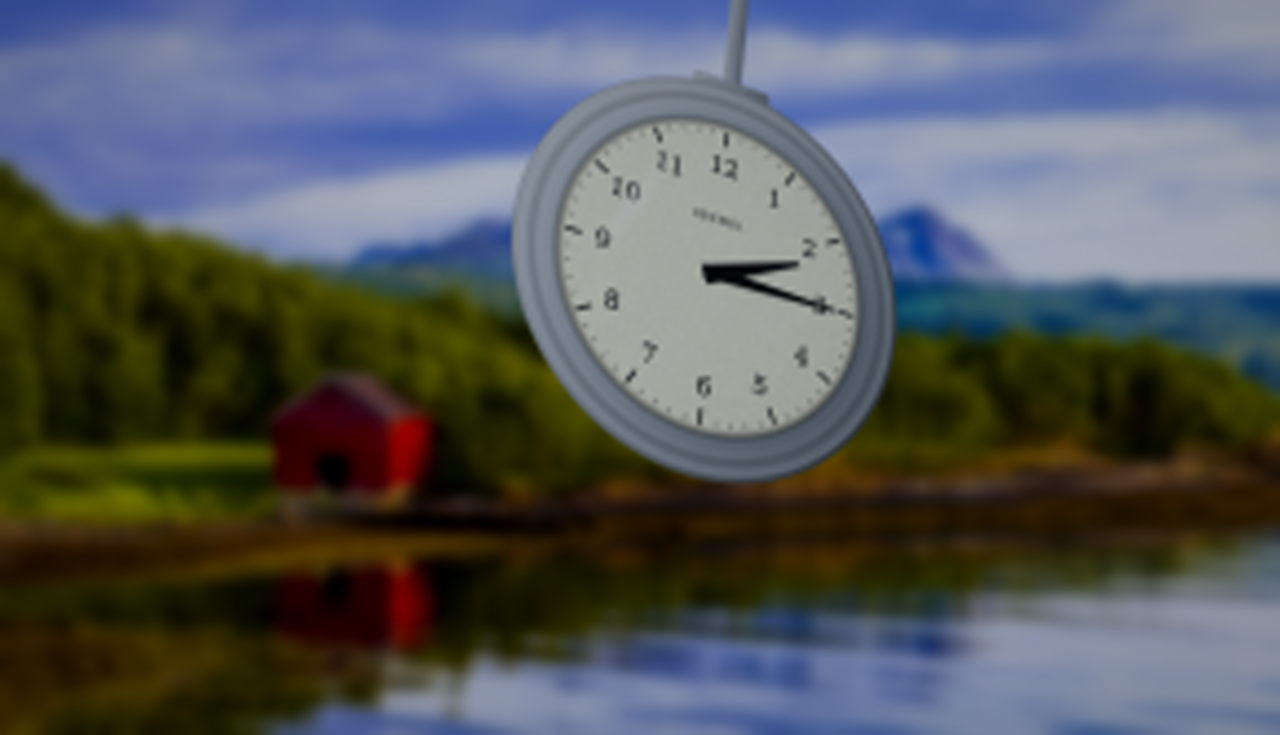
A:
2,15
